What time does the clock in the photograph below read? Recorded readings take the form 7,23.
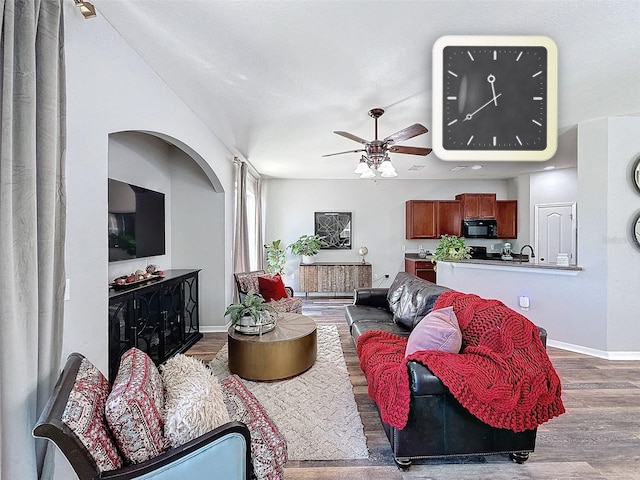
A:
11,39
